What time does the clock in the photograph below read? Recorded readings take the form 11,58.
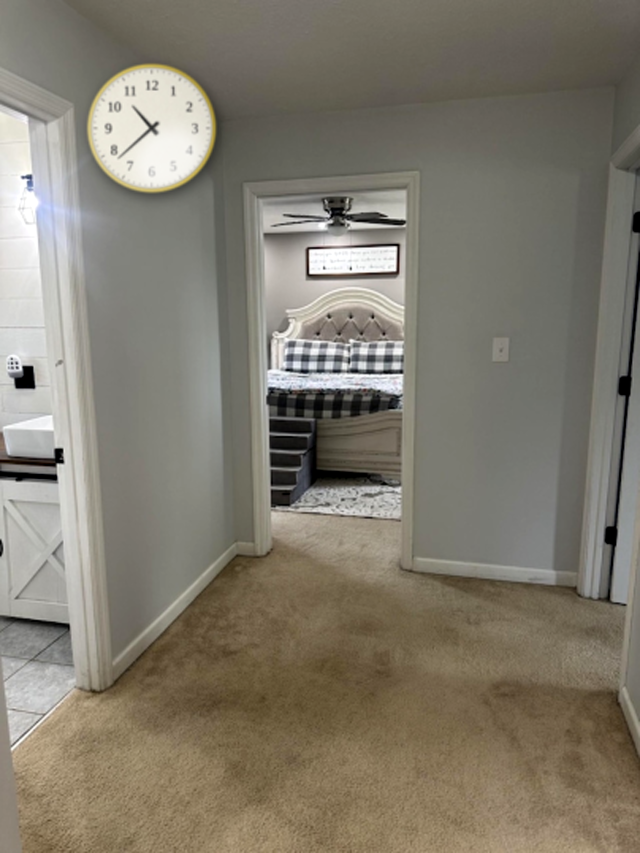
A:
10,38
